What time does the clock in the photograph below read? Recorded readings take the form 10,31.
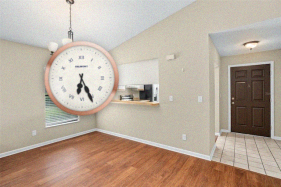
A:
6,26
